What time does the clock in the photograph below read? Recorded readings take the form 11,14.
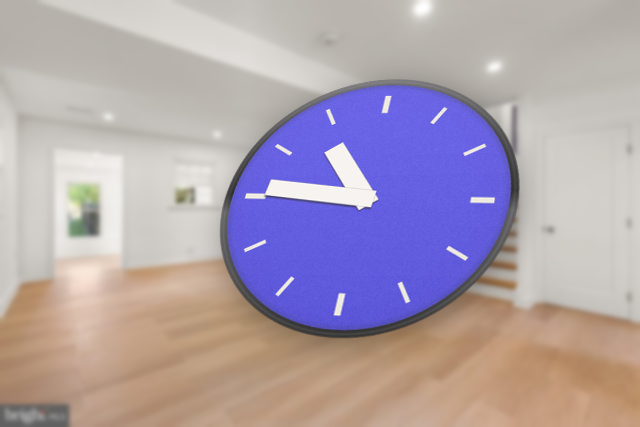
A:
10,46
